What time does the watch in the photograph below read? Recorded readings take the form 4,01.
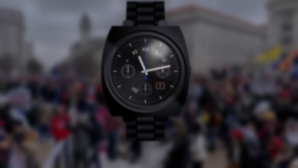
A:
11,13
